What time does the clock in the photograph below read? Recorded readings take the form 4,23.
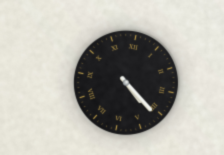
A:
4,21
